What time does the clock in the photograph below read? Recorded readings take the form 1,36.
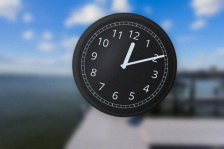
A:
12,10
